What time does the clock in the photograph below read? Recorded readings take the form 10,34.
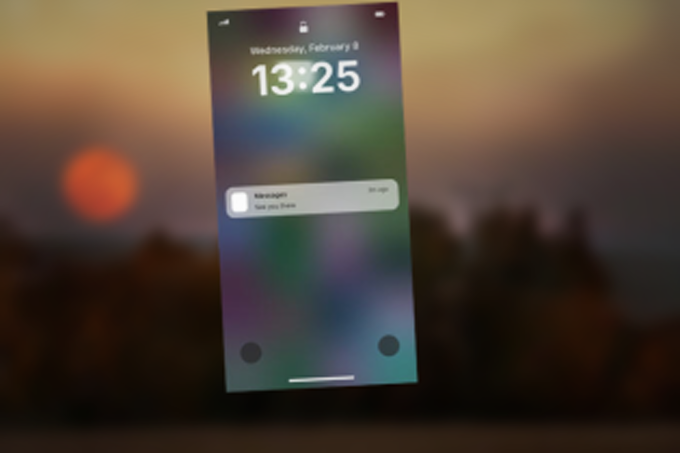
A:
13,25
